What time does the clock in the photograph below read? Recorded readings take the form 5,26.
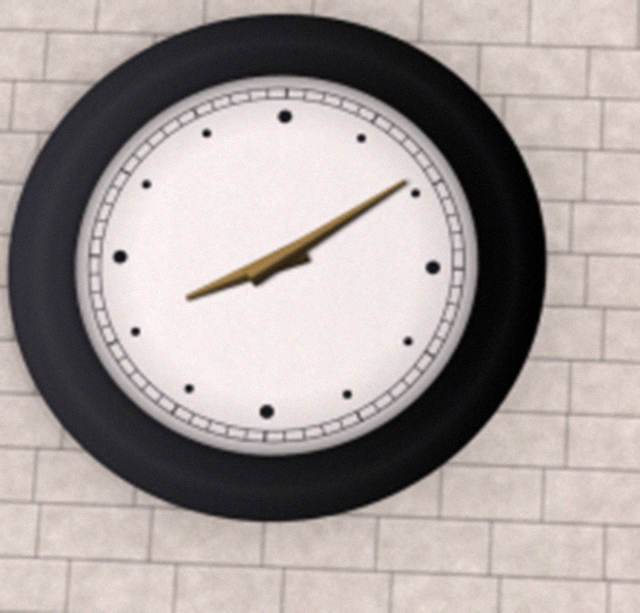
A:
8,09
